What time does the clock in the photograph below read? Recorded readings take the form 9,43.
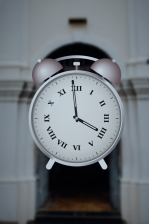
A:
3,59
